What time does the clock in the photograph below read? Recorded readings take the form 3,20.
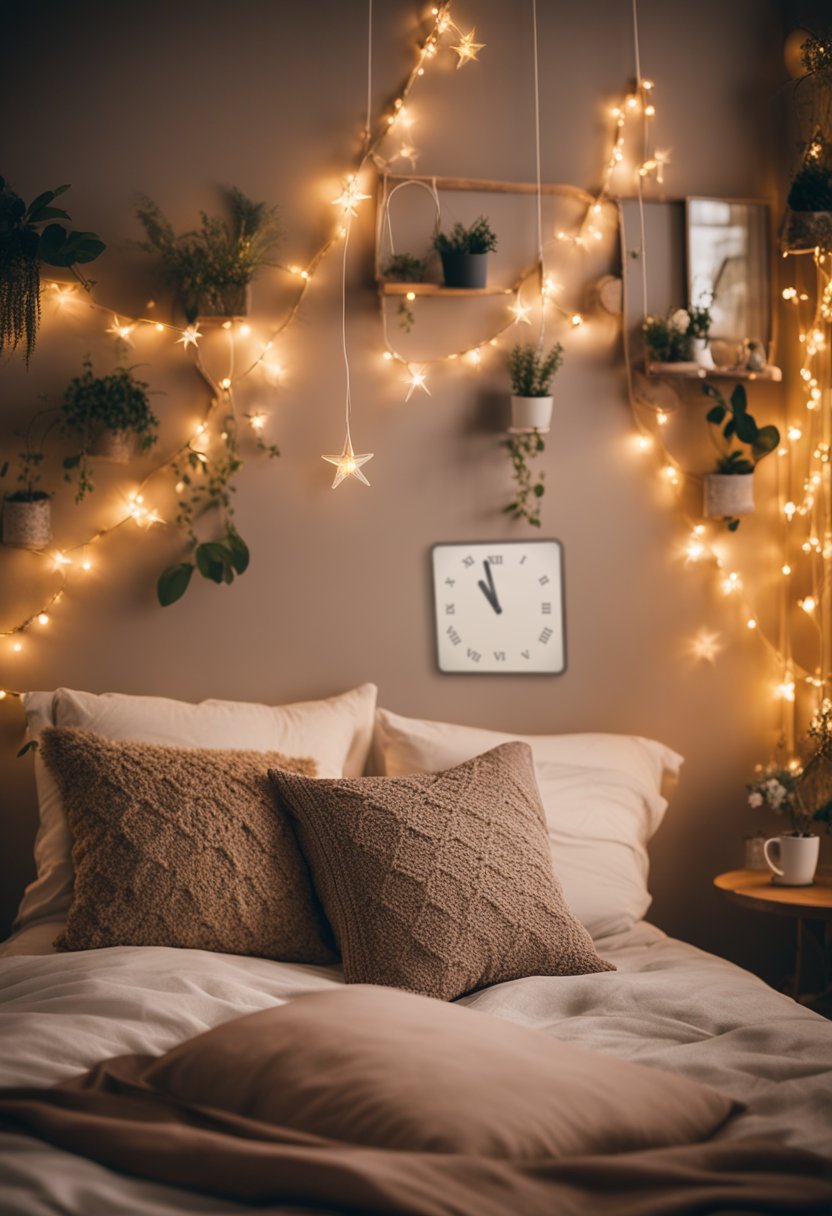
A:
10,58
